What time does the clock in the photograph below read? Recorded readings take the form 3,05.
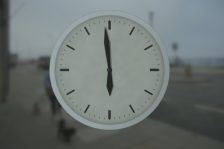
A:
5,59
